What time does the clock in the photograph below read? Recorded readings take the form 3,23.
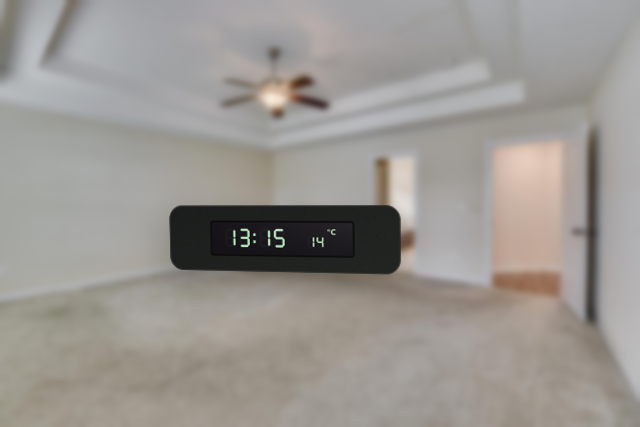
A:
13,15
